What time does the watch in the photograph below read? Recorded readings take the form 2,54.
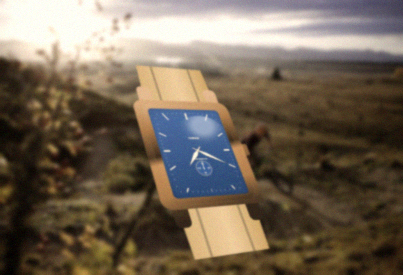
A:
7,20
